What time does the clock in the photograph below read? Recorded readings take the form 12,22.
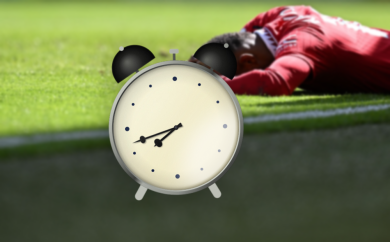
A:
7,42
